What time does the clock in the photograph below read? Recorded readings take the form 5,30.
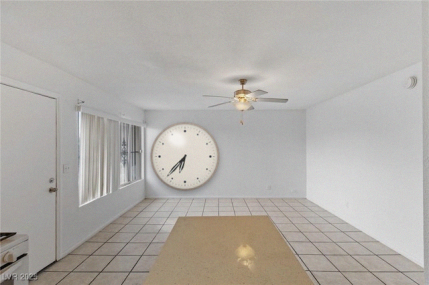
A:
6,37
